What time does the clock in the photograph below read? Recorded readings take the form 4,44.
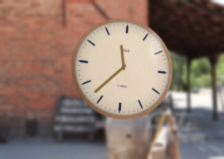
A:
11,37
